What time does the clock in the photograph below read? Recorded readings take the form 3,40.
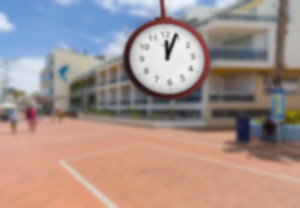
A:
12,04
